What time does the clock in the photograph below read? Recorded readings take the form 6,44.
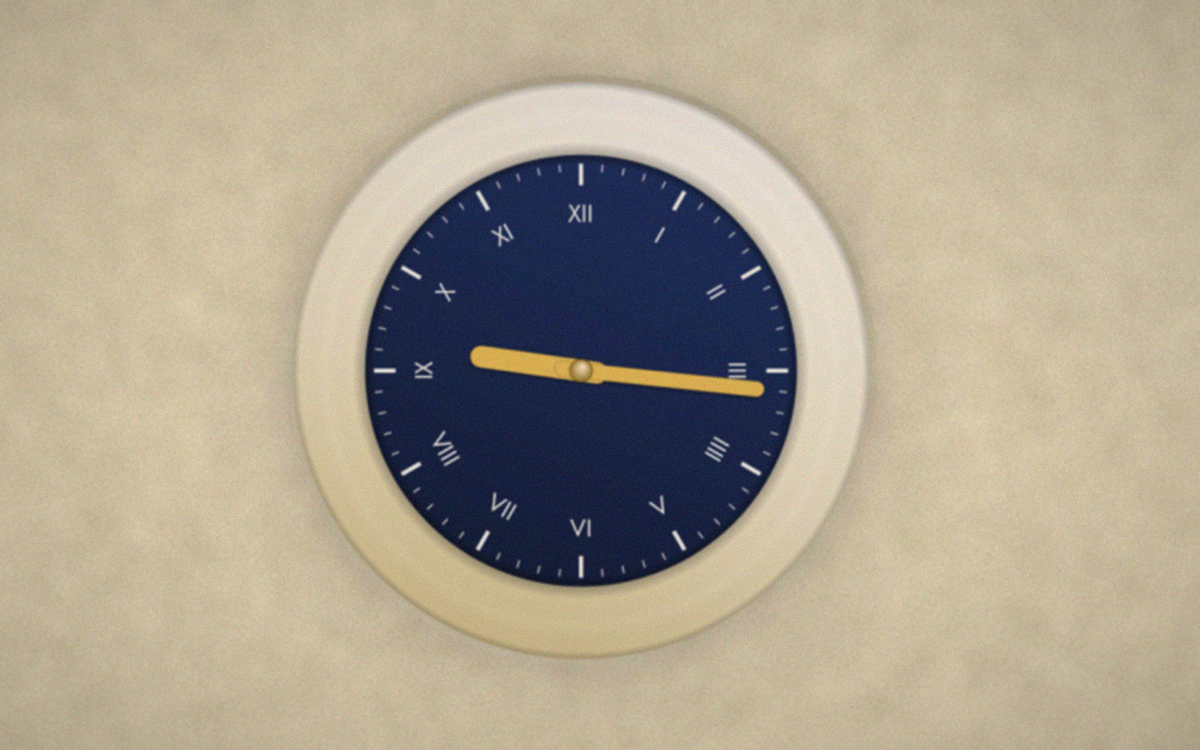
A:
9,16
